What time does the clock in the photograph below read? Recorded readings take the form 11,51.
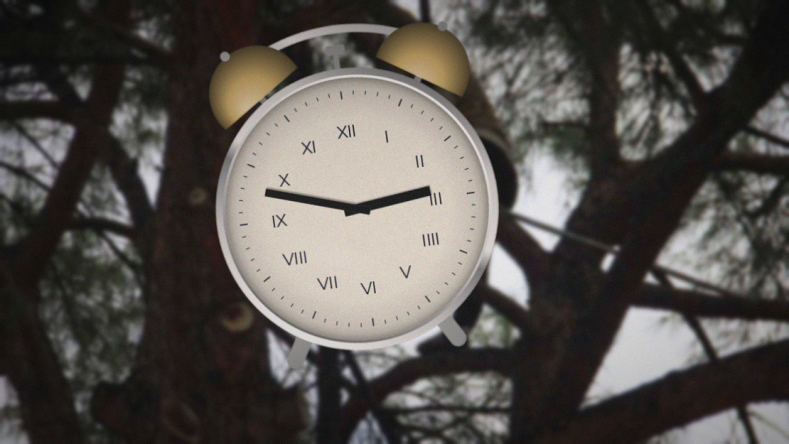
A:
2,48
